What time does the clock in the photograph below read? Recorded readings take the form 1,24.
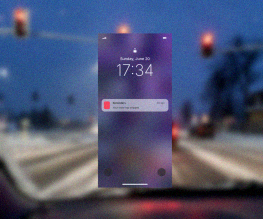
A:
17,34
